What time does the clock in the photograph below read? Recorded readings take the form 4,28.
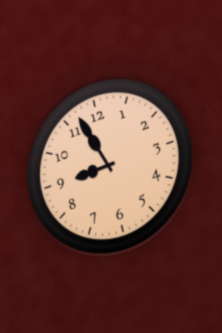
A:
8,57
